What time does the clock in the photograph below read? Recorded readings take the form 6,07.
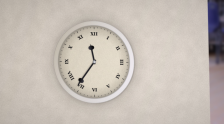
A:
11,36
